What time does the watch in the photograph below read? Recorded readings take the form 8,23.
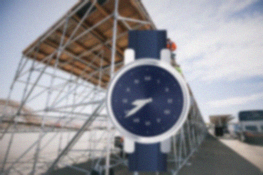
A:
8,39
